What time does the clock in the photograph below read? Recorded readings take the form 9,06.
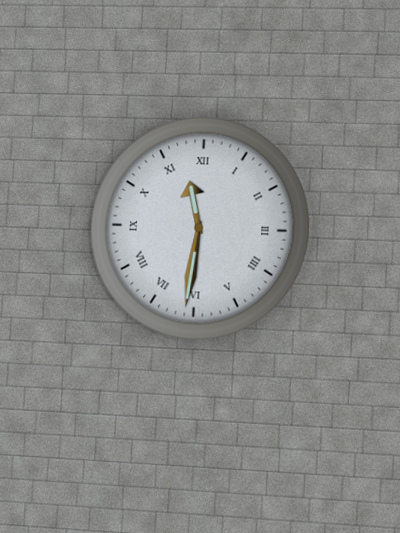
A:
11,31
